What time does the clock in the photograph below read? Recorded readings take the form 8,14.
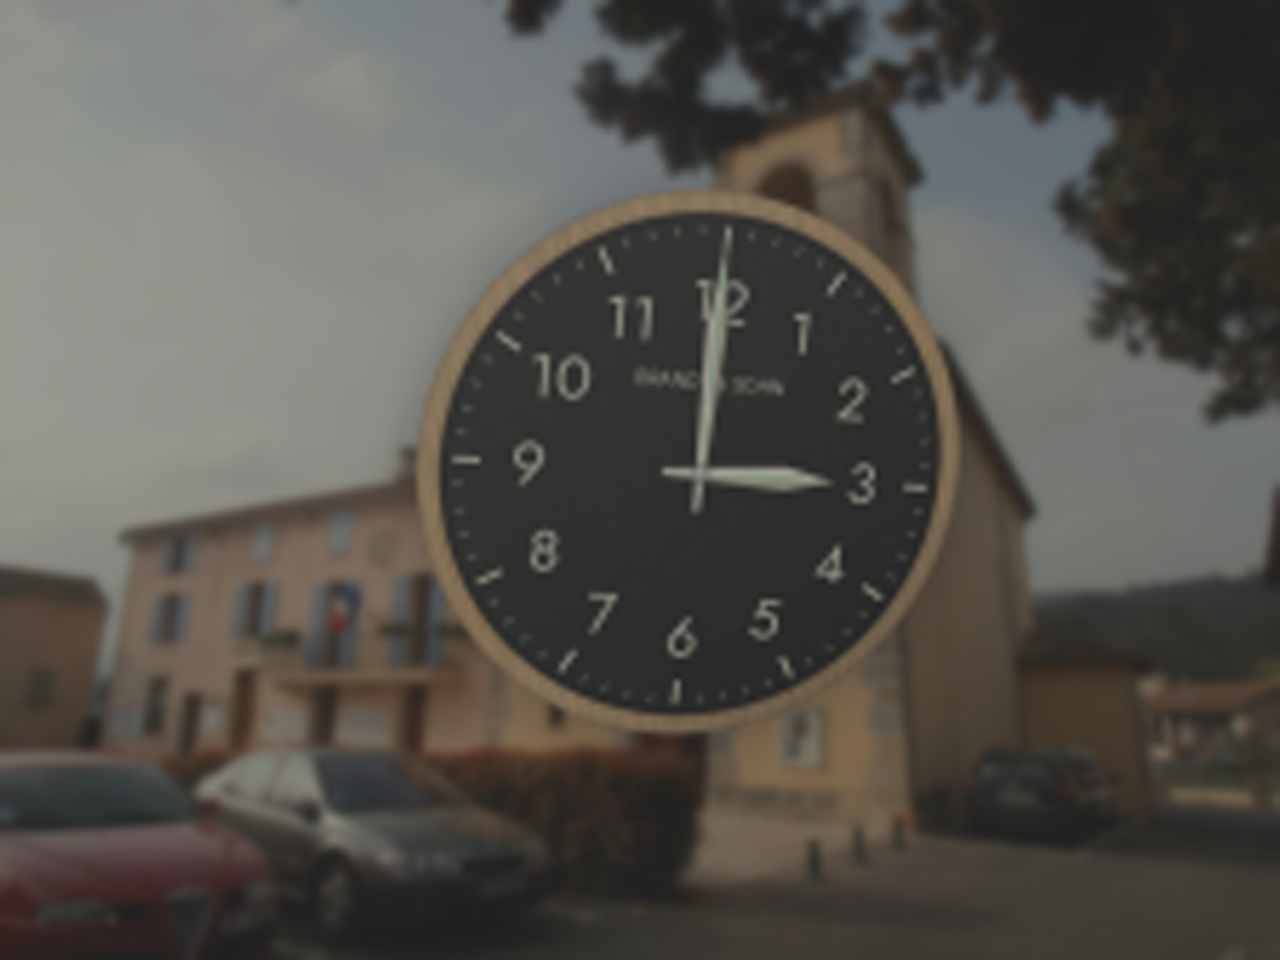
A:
3,00
